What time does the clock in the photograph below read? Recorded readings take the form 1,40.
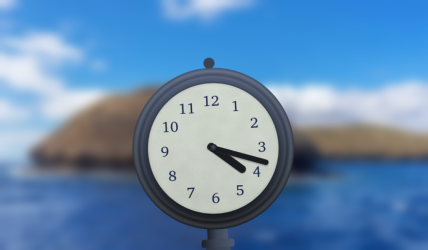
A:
4,18
